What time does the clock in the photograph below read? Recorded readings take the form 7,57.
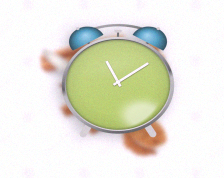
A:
11,09
